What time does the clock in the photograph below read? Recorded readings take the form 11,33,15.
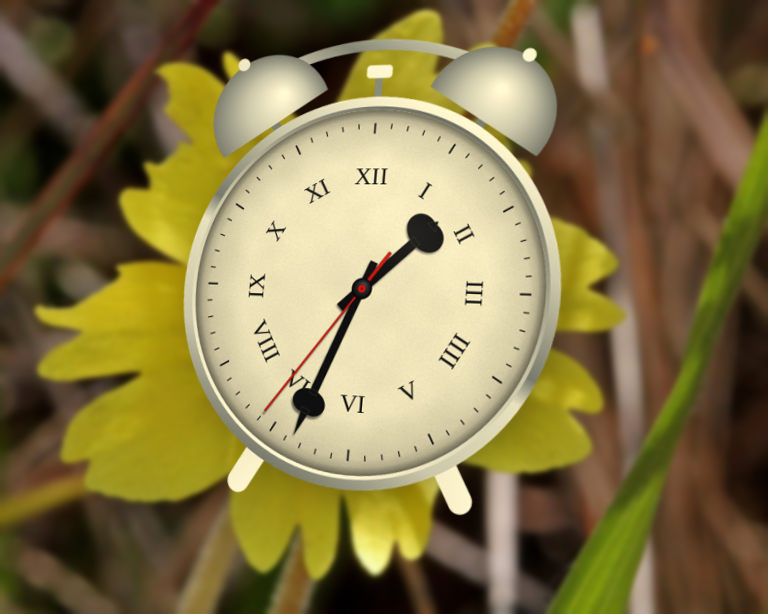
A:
1,33,36
